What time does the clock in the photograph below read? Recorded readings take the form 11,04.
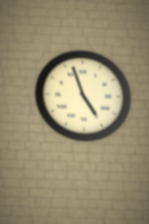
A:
4,57
